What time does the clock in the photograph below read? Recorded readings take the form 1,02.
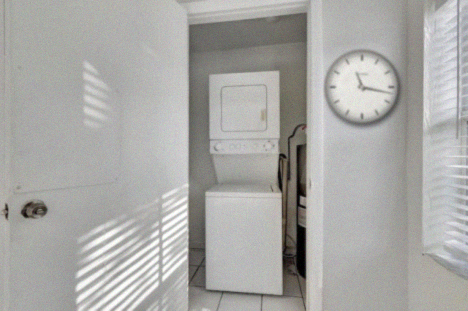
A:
11,17
